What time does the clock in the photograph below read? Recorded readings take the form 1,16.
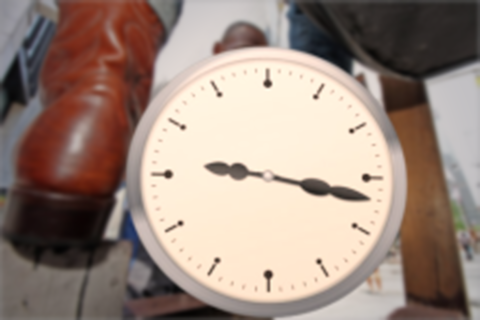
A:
9,17
